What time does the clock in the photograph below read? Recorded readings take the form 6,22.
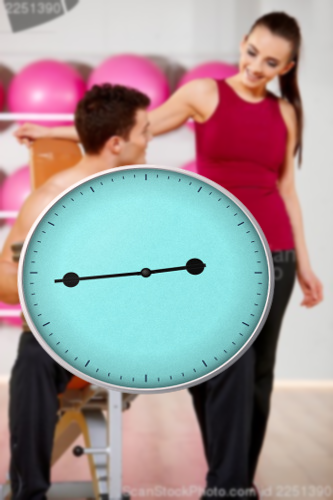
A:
2,44
